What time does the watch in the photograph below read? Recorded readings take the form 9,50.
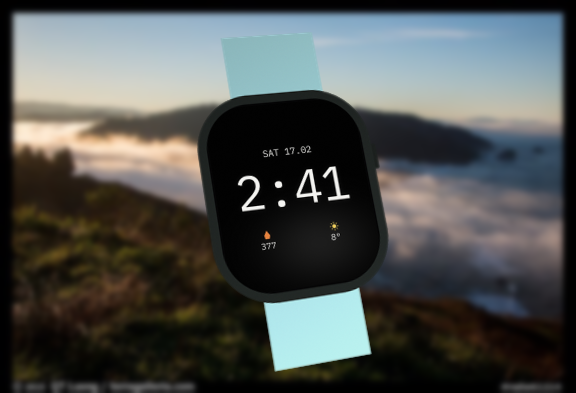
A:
2,41
